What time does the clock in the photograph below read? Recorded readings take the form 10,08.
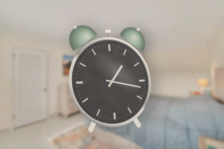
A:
1,17
